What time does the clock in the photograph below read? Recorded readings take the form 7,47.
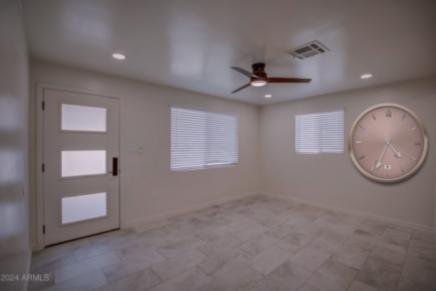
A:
4,34
